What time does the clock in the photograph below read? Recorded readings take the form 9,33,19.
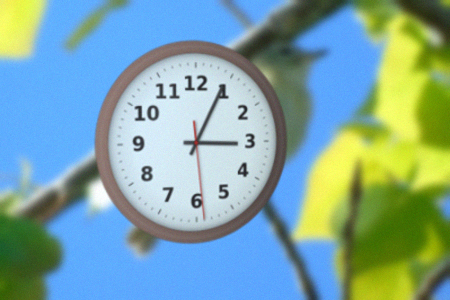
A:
3,04,29
